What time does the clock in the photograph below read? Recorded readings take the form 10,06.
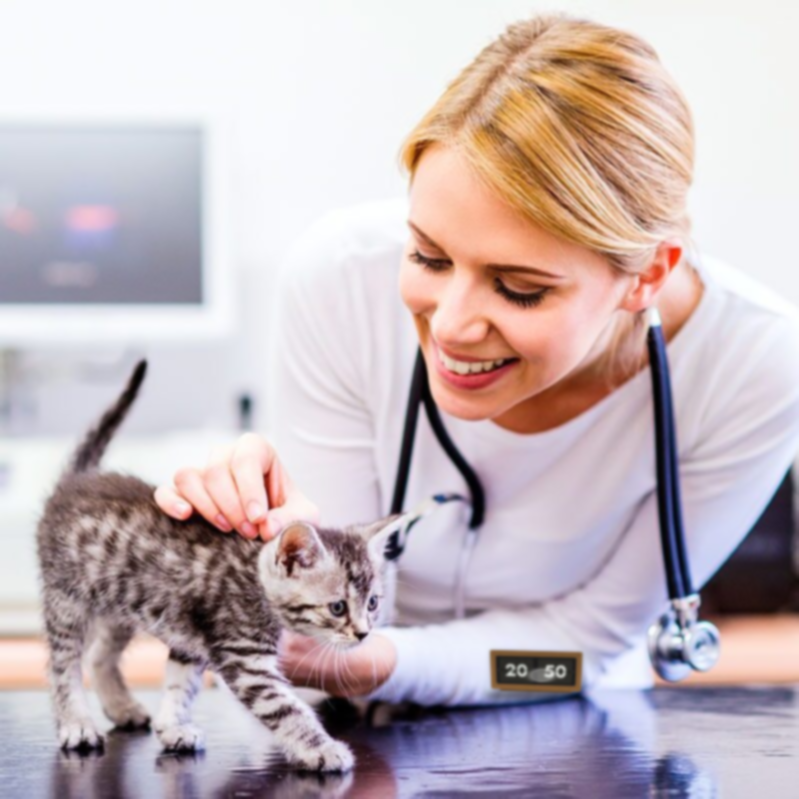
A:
20,50
